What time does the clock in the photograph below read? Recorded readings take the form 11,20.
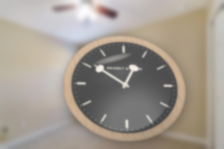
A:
12,51
